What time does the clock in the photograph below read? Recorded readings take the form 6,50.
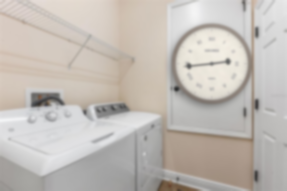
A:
2,44
